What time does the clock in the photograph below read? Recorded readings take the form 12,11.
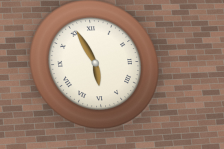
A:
5,56
